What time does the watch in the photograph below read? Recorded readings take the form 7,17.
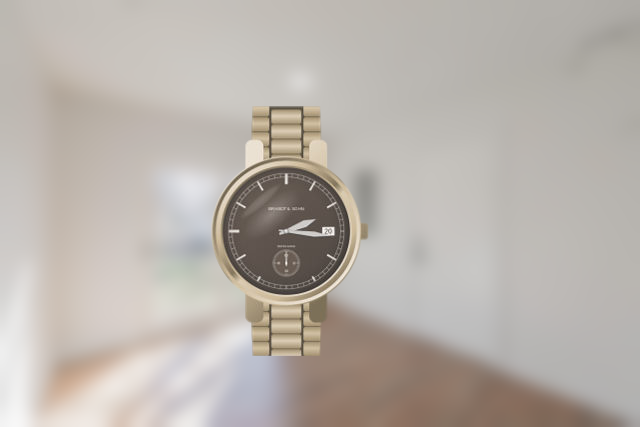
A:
2,16
